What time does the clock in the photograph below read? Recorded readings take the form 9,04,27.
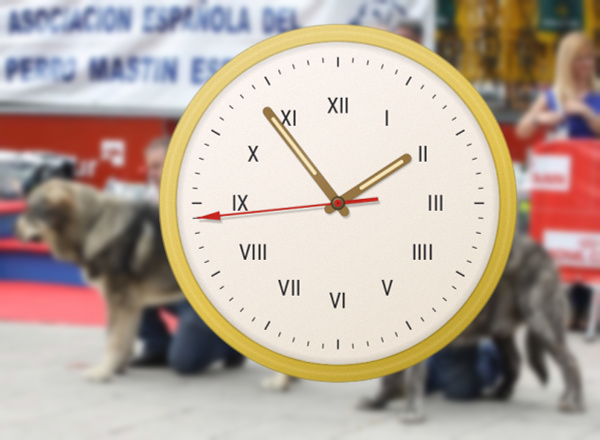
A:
1,53,44
